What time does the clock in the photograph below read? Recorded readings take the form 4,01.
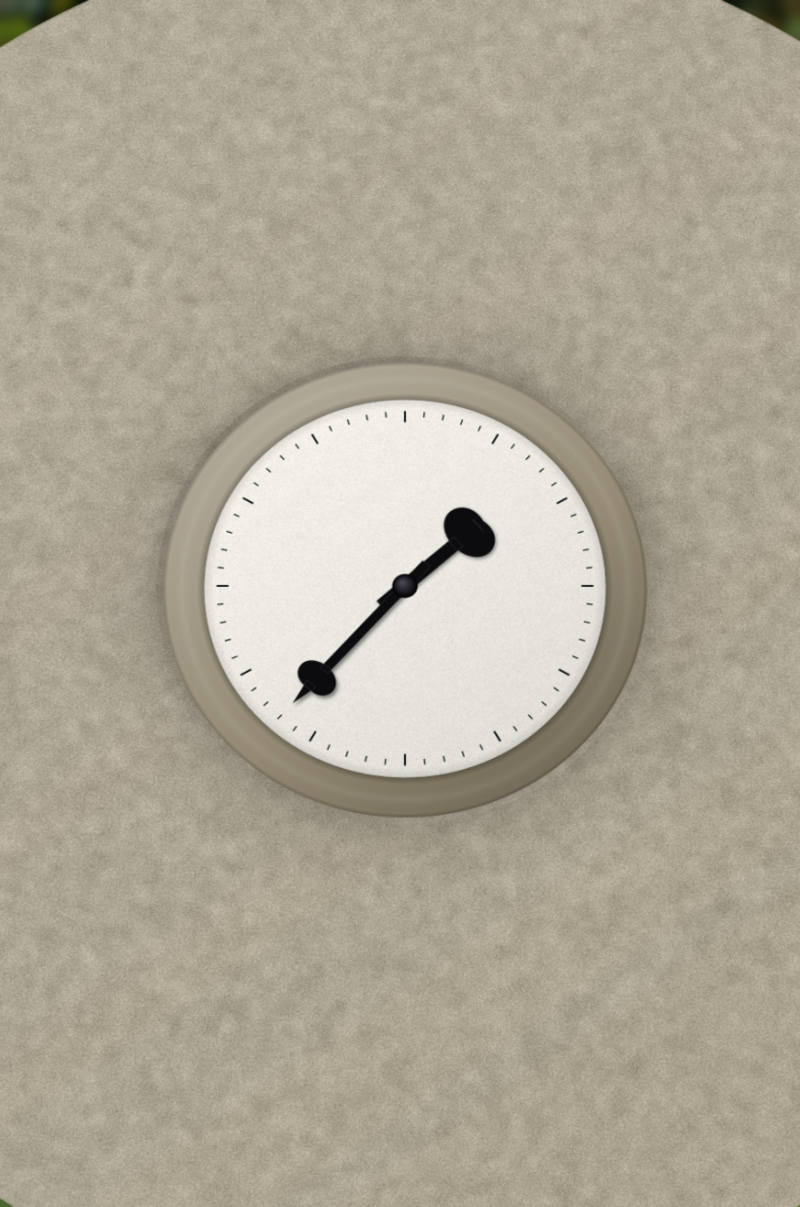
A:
1,37
